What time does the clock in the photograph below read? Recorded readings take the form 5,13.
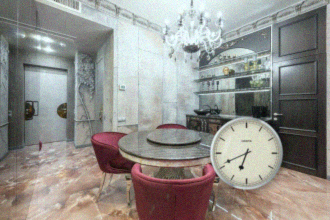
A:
6,41
